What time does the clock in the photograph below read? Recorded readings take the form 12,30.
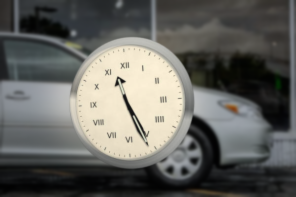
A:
11,26
